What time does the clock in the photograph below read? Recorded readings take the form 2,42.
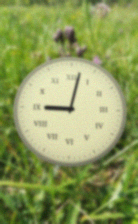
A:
9,02
